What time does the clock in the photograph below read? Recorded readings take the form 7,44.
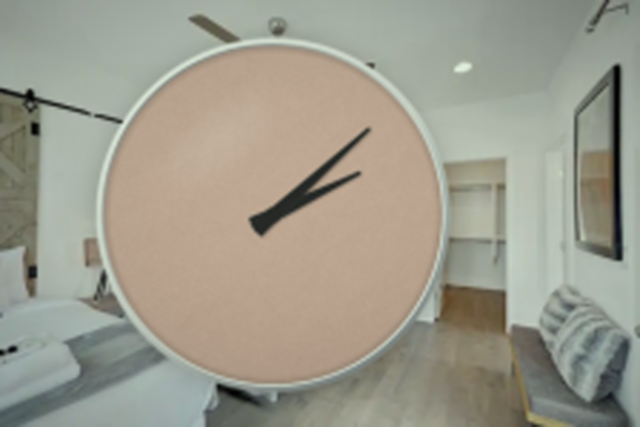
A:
2,08
